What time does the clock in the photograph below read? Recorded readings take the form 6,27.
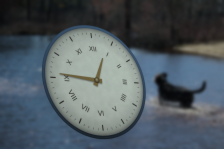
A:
12,46
